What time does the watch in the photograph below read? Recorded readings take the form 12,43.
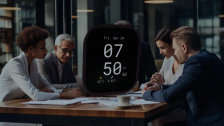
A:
7,50
